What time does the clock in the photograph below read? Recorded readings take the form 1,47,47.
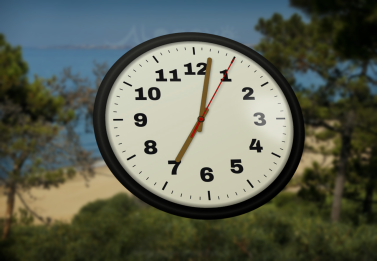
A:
7,02,05
